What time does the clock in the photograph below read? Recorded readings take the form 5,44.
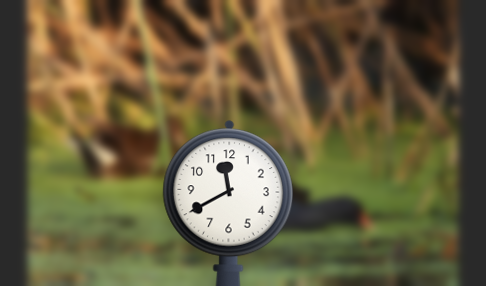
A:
11,40
